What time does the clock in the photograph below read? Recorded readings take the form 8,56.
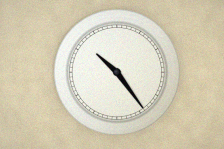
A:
10,24
